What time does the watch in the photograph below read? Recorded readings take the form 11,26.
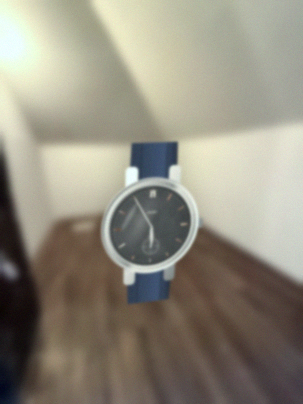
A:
5,55
